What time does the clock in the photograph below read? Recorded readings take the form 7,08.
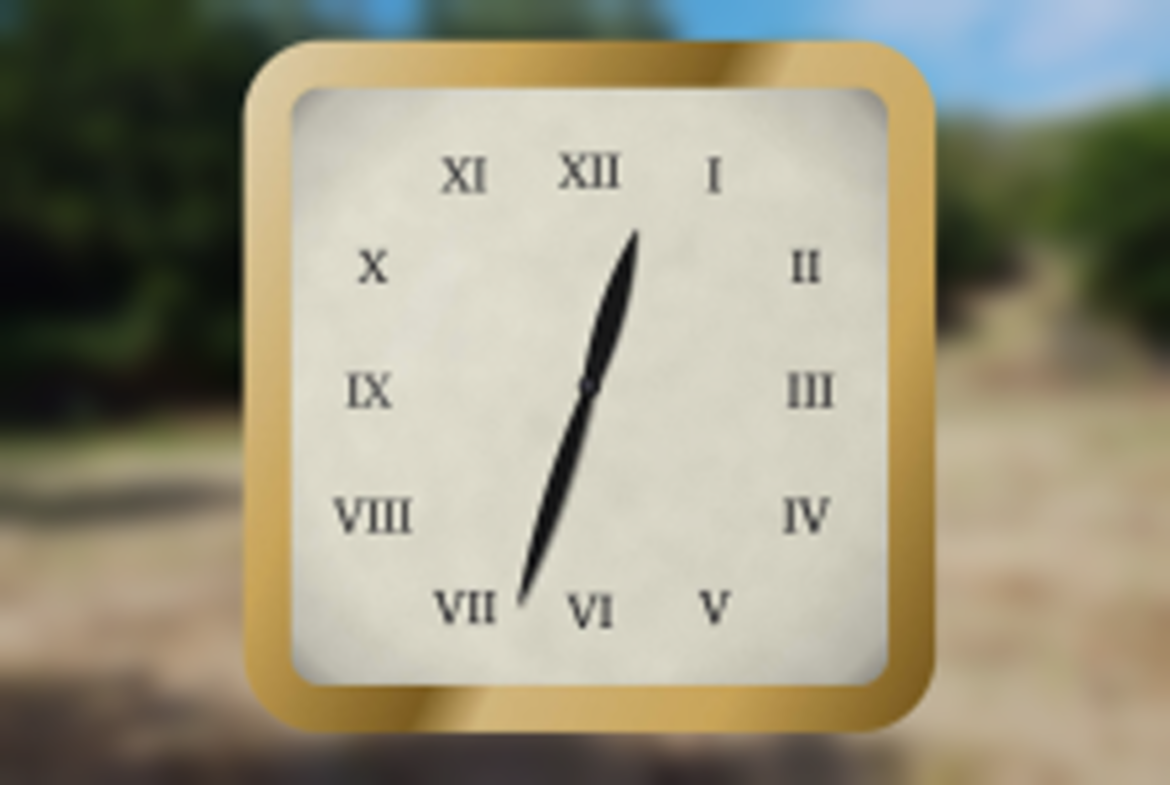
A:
12,33
